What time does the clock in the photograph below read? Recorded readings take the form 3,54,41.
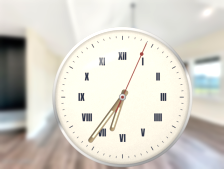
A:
6,36,04
